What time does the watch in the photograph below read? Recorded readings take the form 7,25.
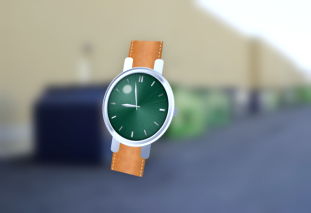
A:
8,58
